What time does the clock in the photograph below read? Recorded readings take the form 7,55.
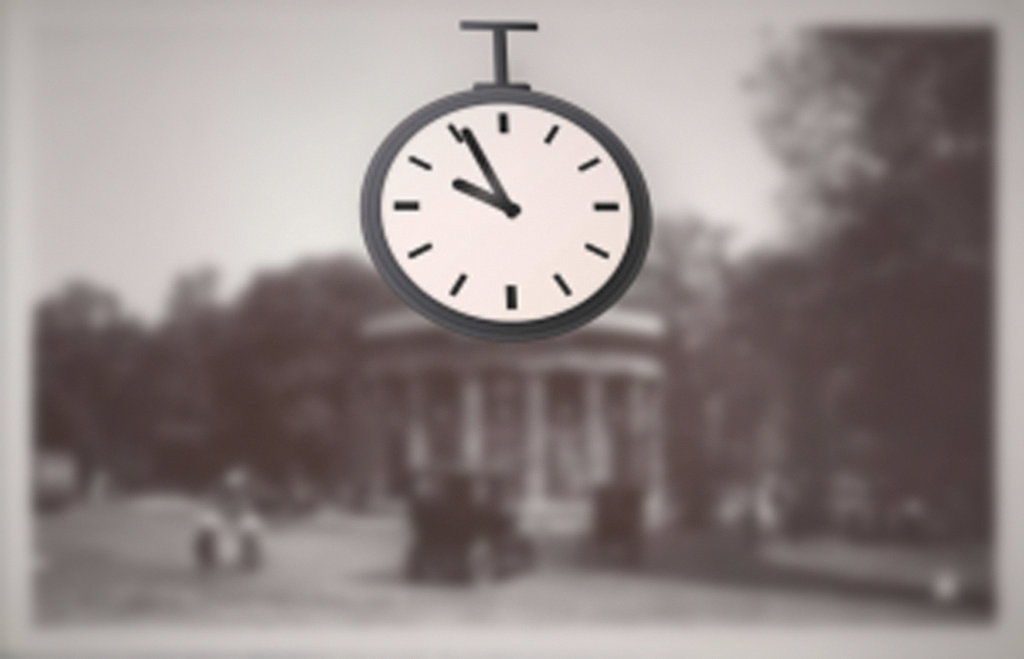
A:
9,56
